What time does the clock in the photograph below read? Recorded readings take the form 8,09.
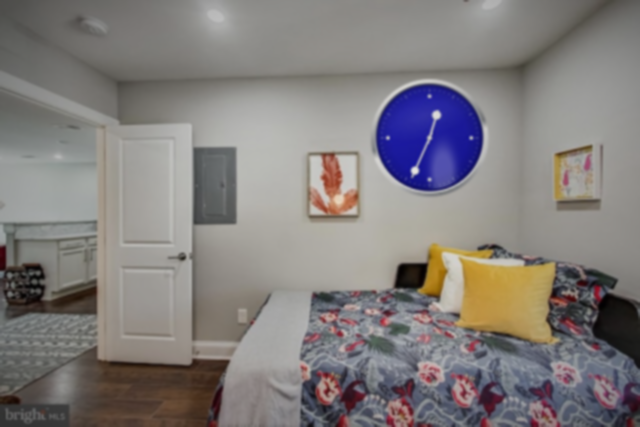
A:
12,34
